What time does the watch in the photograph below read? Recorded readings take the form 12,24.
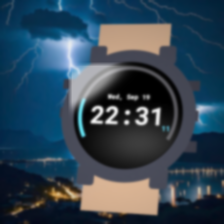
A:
22,31
